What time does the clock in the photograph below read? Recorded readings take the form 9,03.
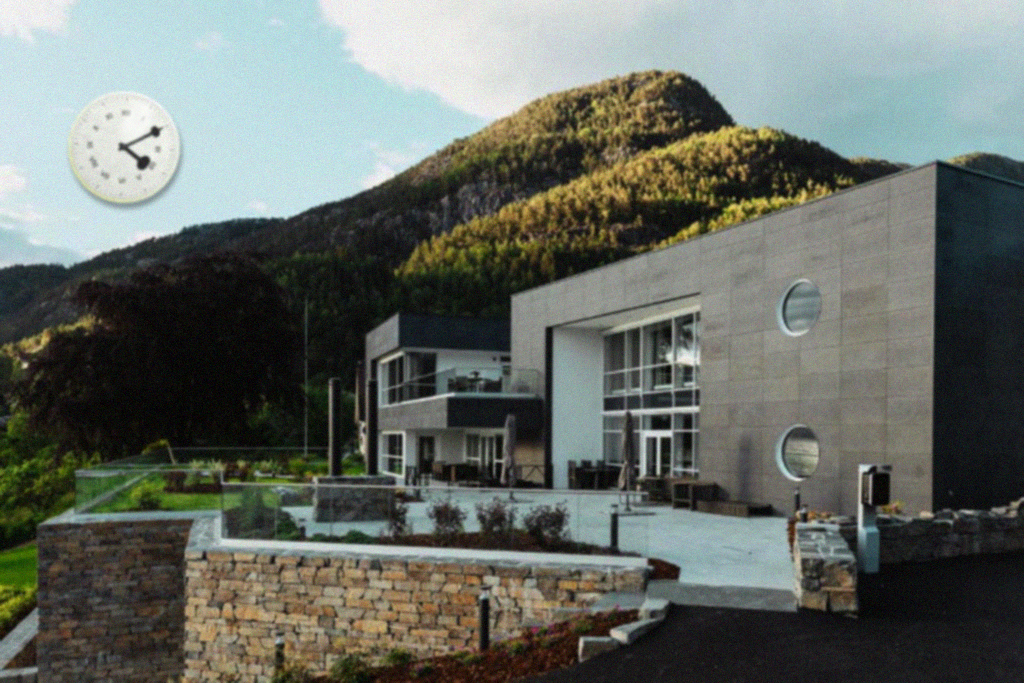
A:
4,10
